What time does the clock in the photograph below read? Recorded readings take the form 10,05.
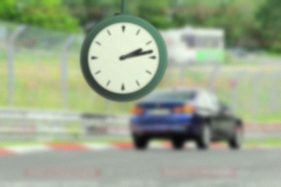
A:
2,13
